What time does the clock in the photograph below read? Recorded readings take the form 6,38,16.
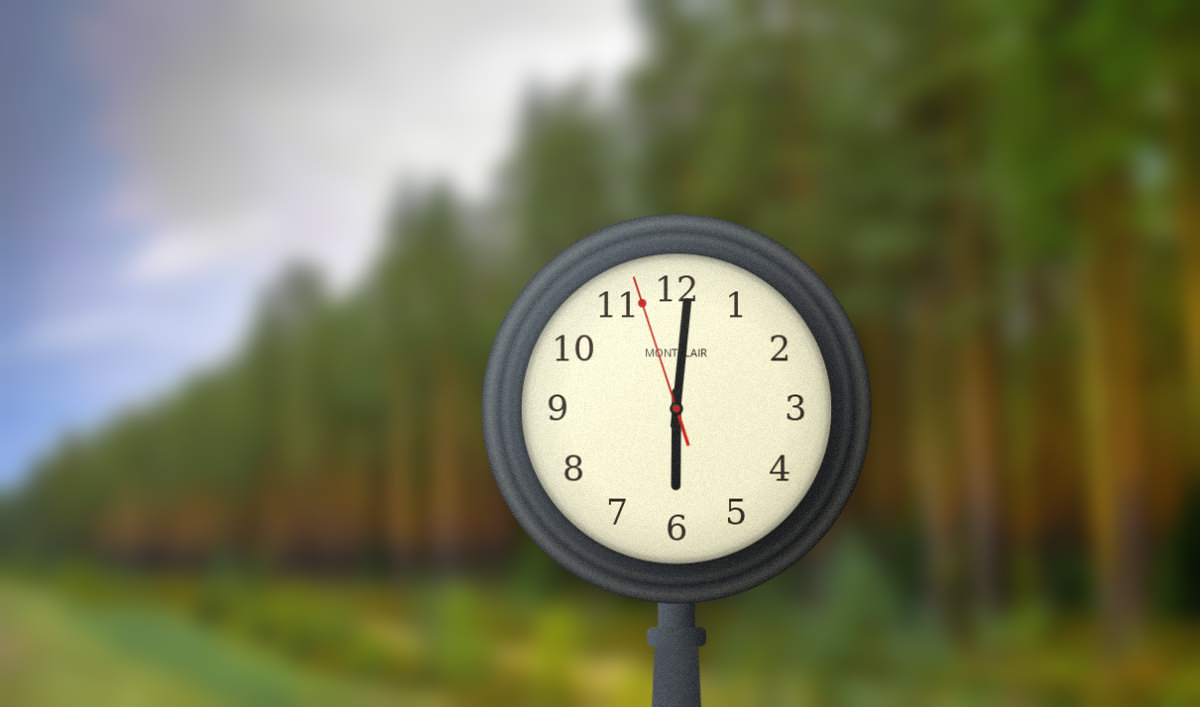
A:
6,00,57
